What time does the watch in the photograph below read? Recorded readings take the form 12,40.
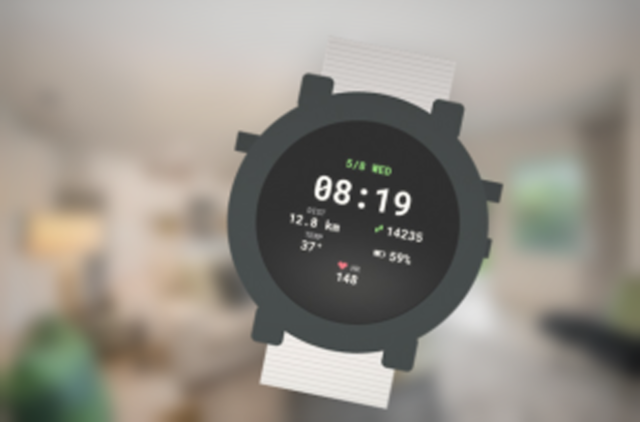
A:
8,19
